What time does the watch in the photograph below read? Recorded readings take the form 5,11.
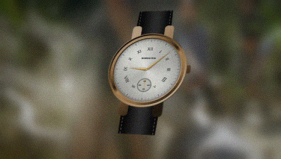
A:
9,08
